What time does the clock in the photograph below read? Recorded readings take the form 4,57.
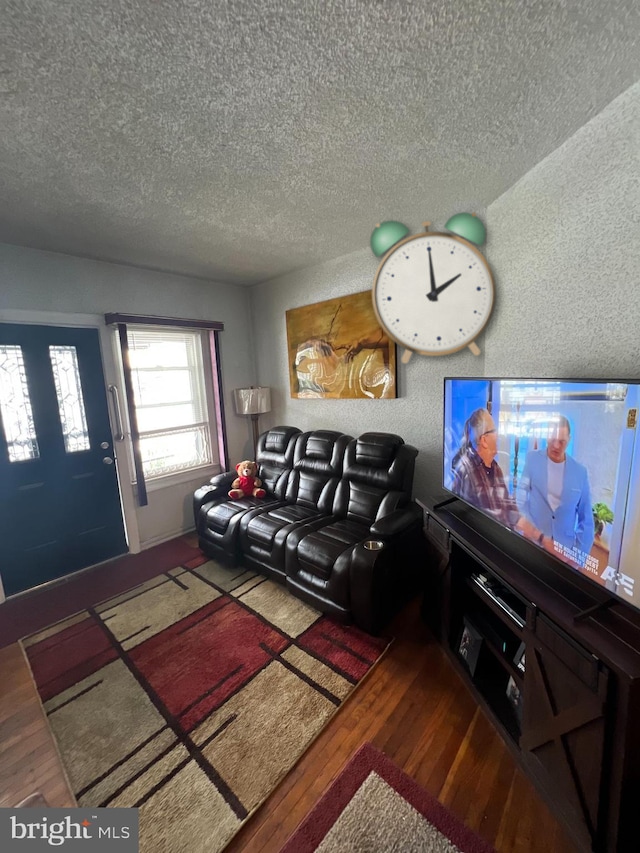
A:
2,00
